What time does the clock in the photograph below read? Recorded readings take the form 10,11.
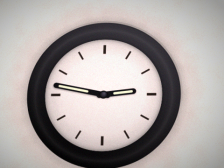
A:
2,47
